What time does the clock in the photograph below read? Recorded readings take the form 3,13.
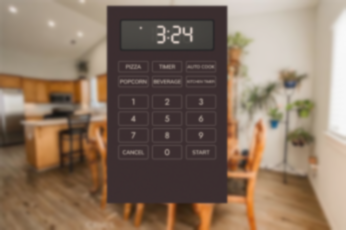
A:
3,24
